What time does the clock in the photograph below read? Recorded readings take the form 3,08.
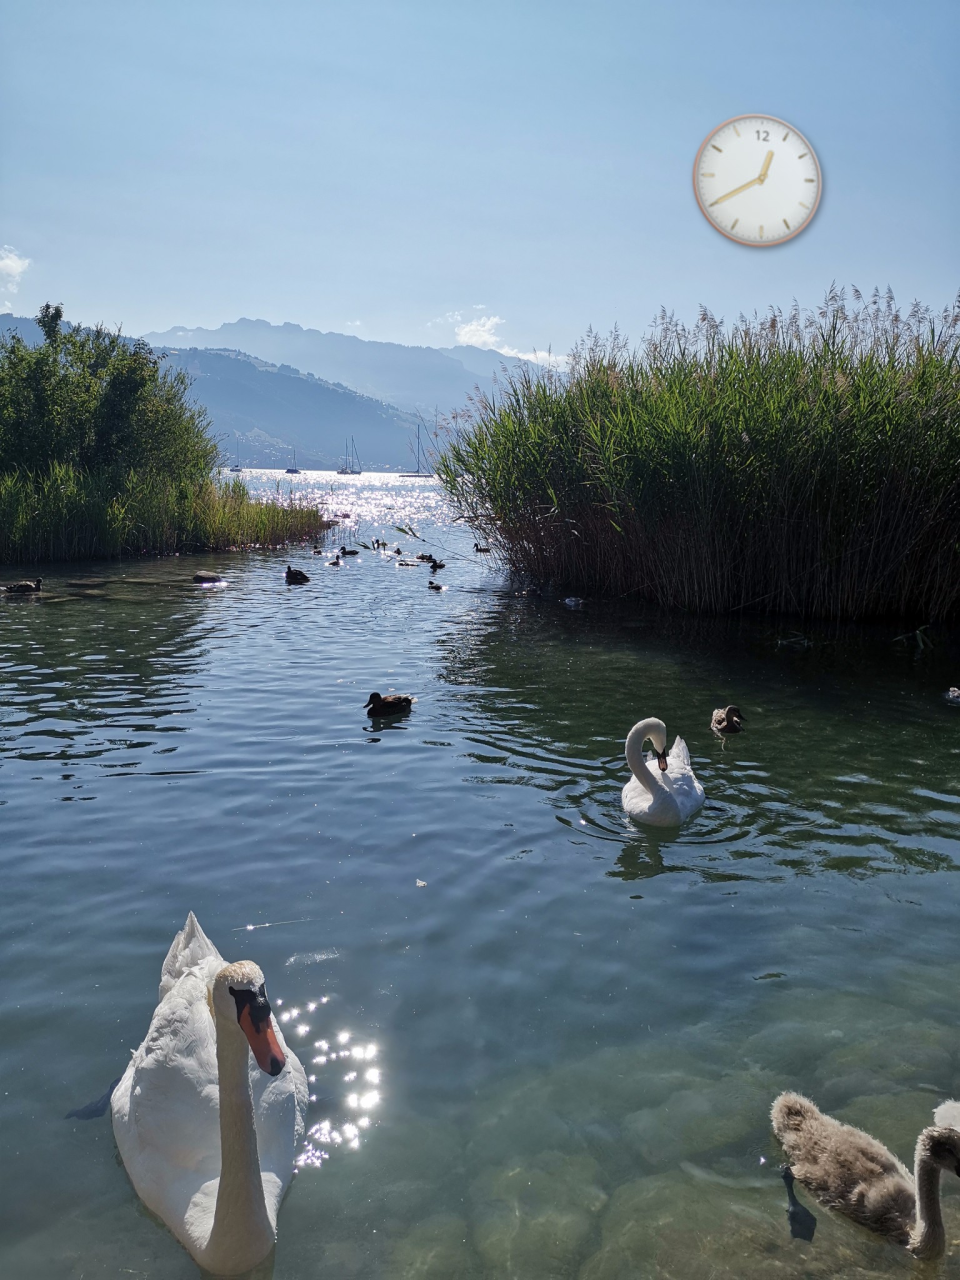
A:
12,40
